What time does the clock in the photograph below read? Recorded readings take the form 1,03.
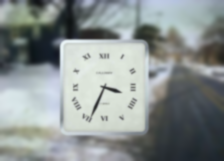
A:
3,34
